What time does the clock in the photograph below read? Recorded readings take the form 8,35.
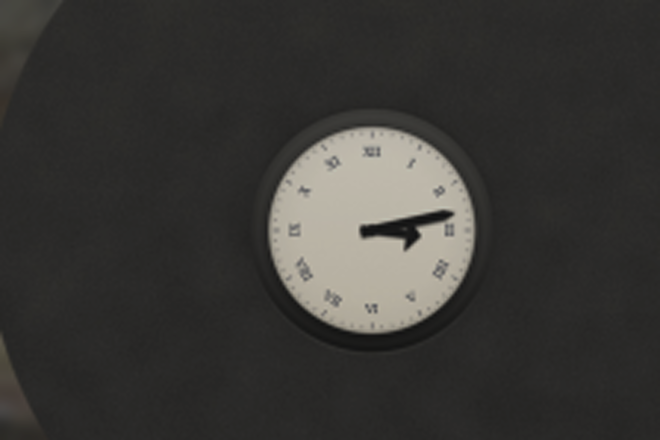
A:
3,13
